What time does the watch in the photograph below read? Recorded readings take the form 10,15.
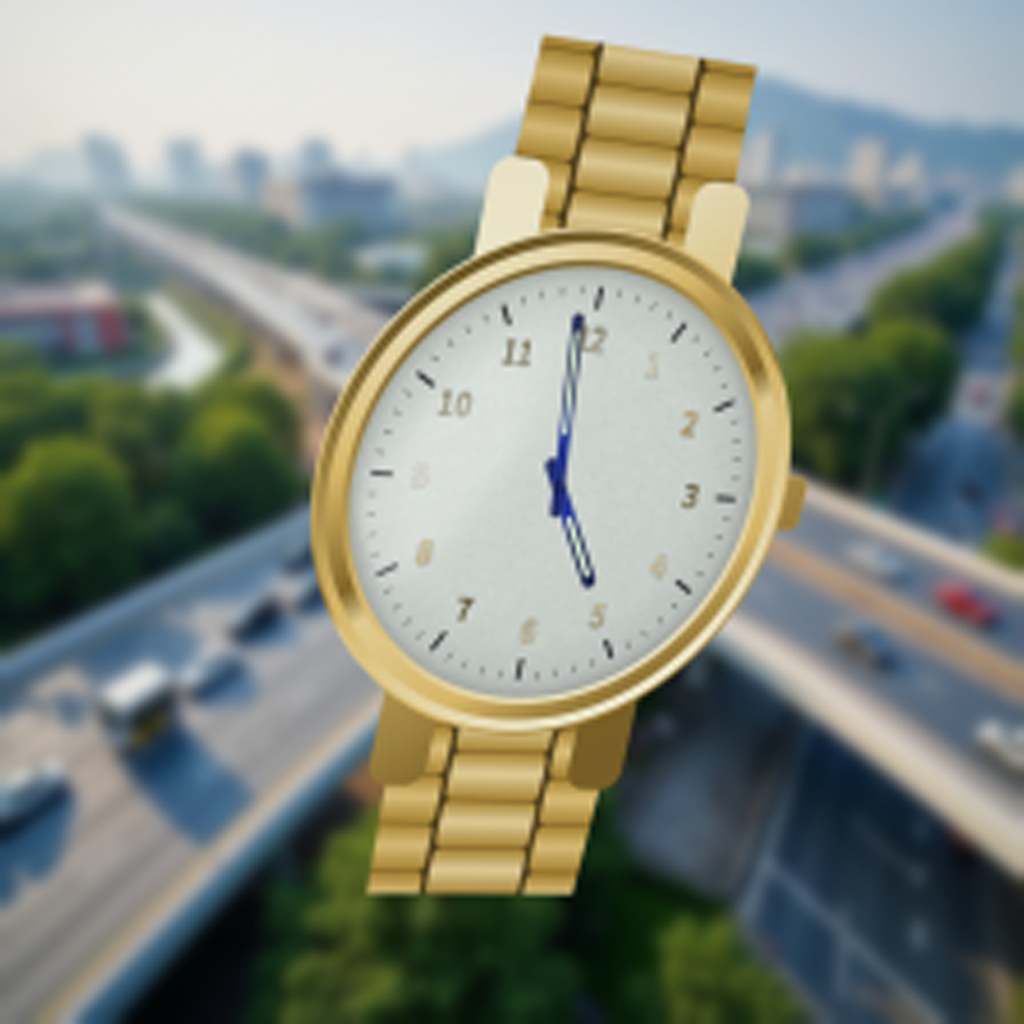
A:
4,59
